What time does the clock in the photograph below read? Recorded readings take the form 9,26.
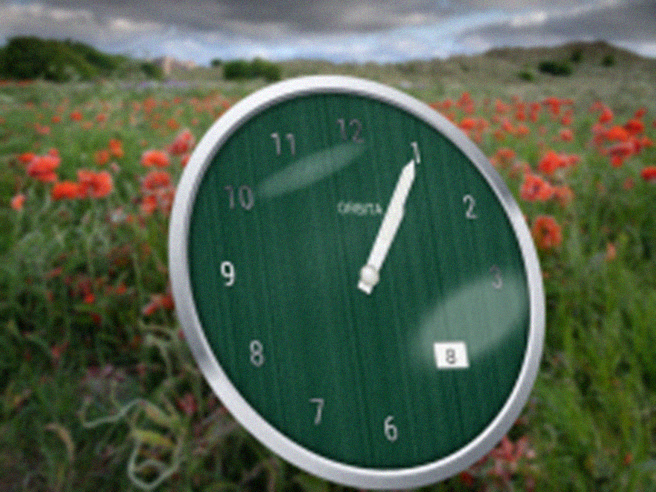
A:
1,05
